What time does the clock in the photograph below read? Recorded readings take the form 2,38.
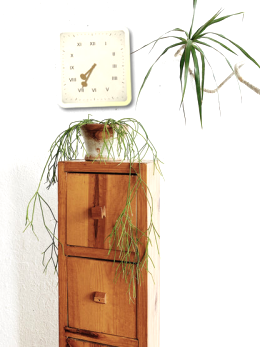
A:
7,35
